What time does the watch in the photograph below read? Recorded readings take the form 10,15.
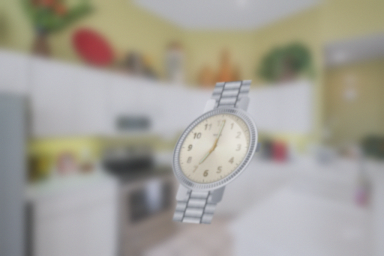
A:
7,01
